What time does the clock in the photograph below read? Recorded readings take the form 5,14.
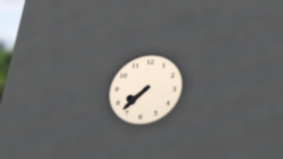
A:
7,37
